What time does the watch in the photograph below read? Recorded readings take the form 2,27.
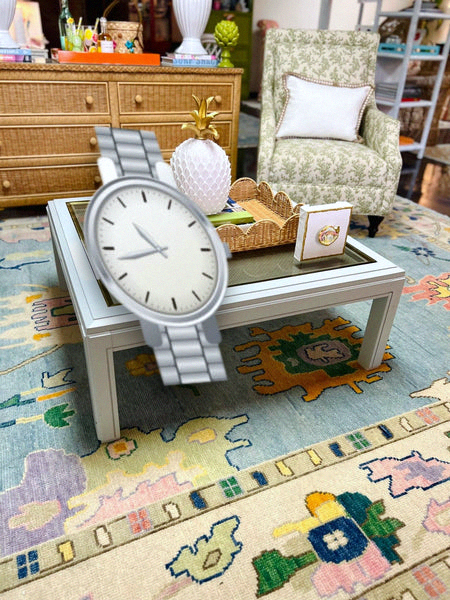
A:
10,43
